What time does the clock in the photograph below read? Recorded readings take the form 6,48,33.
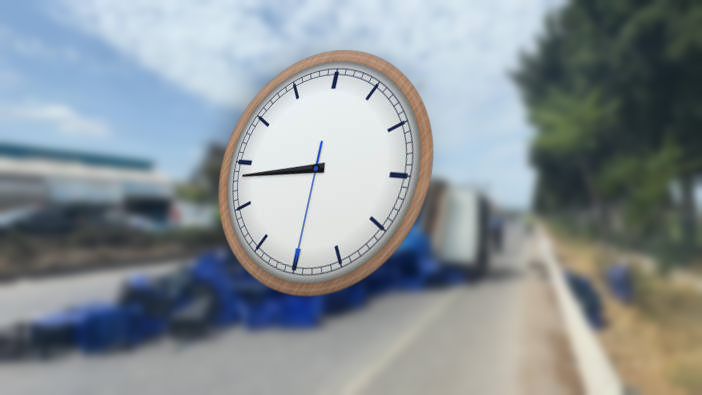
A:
8,43,30
